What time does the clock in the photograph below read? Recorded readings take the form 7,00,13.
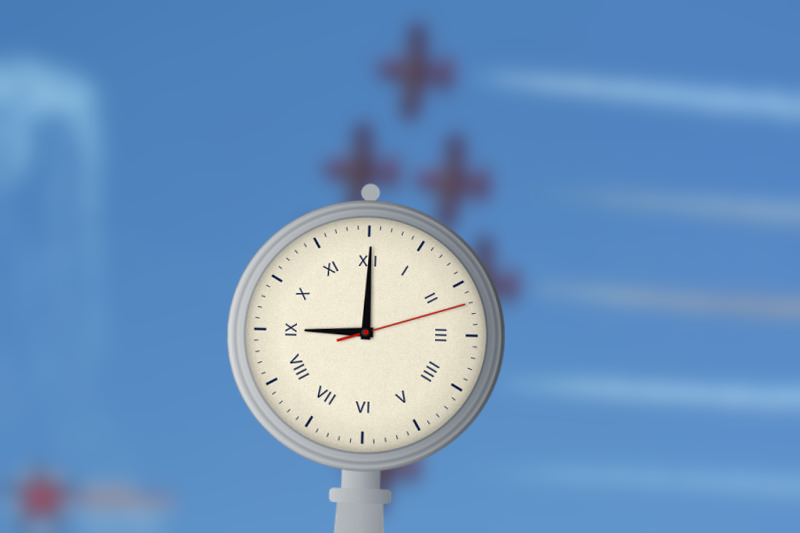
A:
9,00,12
